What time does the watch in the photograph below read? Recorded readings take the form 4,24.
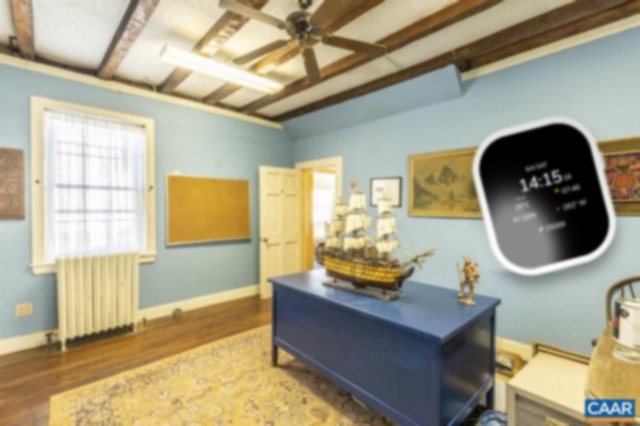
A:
14,15
